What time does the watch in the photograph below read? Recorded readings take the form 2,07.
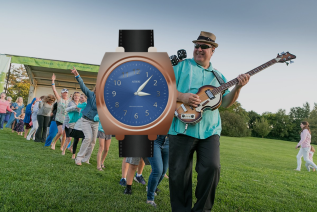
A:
3,07
